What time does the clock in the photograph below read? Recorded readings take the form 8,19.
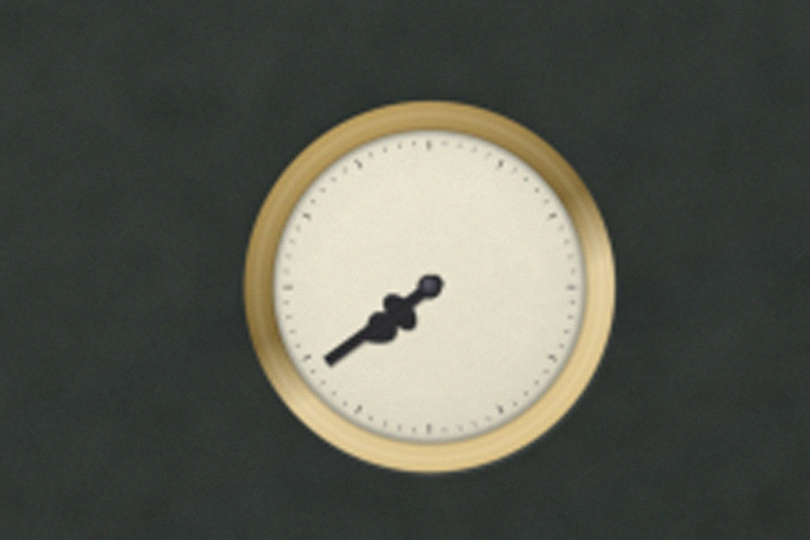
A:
7,39
